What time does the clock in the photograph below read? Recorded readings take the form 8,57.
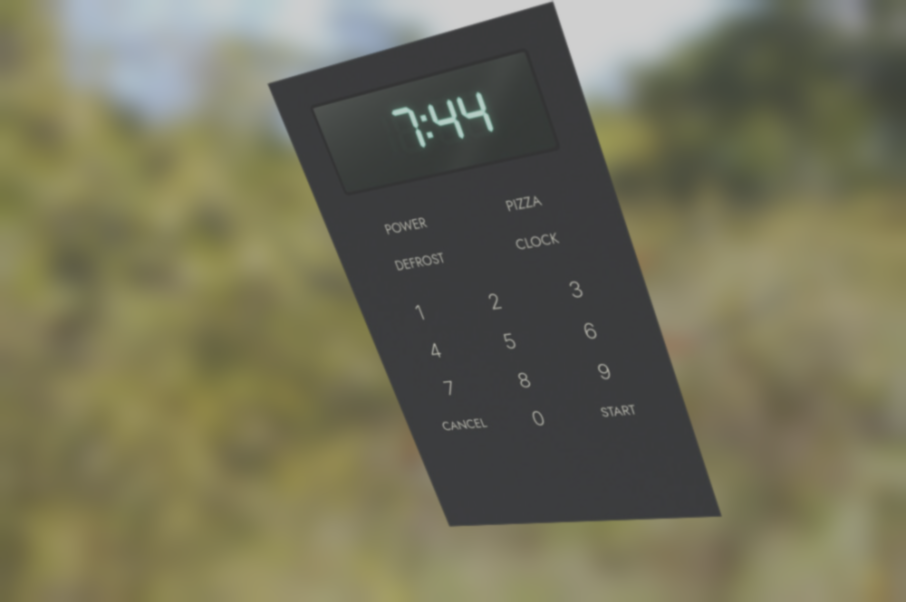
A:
7,44
